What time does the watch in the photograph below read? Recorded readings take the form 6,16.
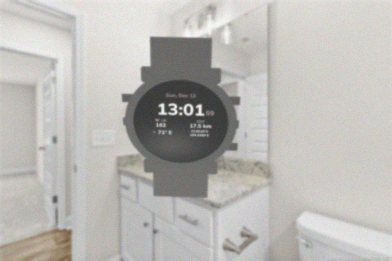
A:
13,01
